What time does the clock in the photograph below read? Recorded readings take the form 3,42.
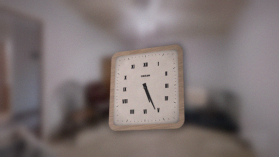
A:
5,26
